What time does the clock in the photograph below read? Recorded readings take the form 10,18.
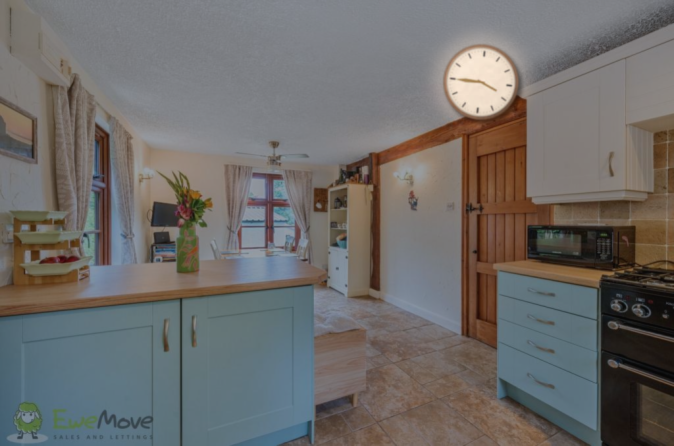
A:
3,45
